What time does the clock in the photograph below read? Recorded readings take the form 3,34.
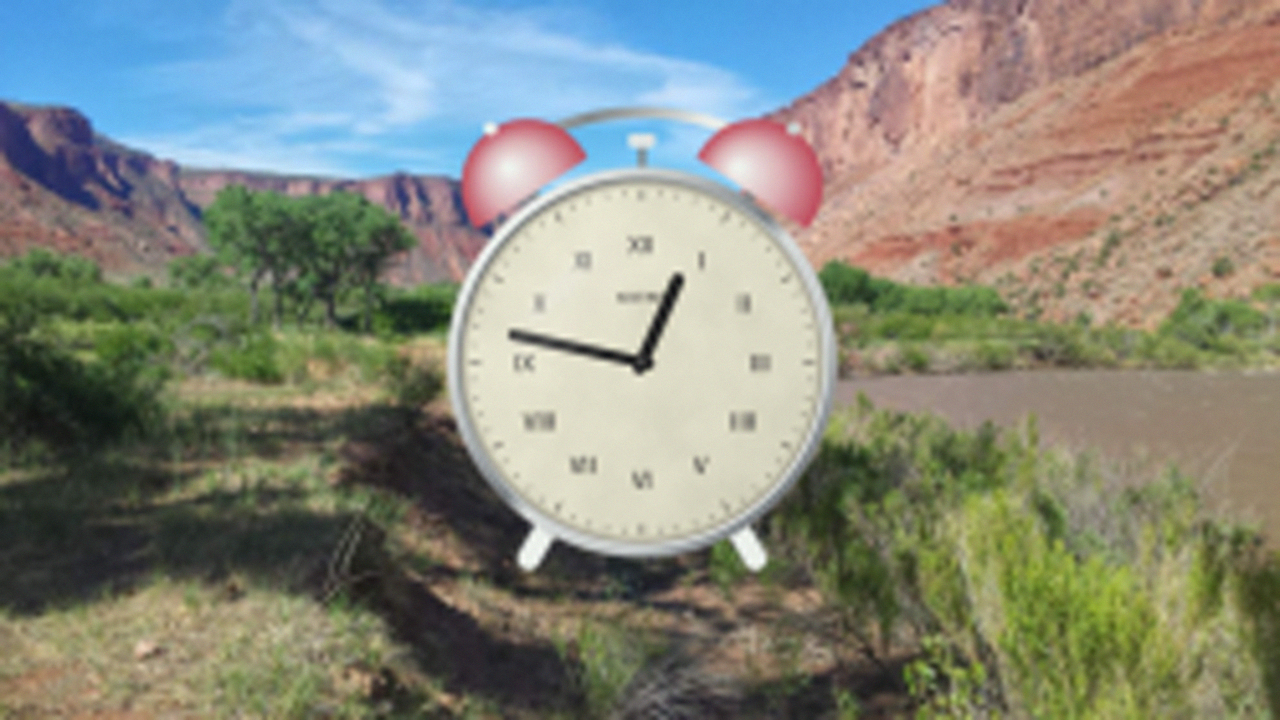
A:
12,47
